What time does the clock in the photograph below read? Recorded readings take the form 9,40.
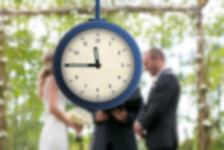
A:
11,45
